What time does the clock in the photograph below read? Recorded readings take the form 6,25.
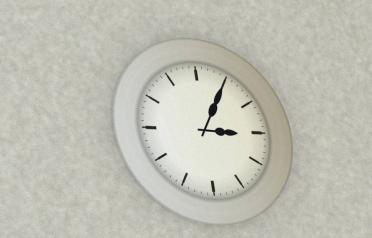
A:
3,05
